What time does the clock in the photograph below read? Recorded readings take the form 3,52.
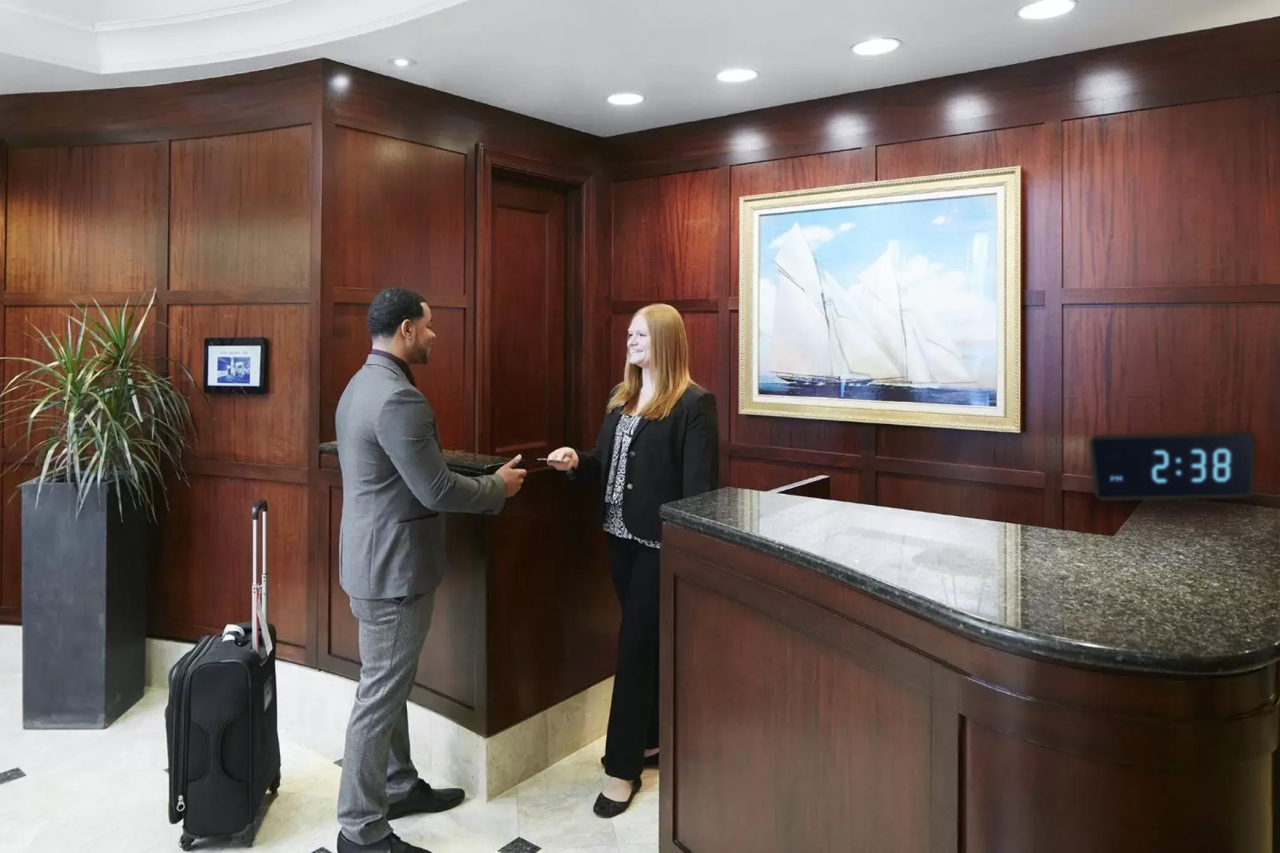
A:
2,38
